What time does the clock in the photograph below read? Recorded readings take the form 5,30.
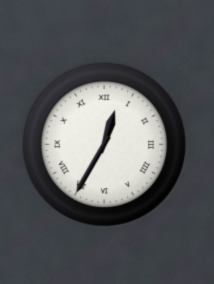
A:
12,35
